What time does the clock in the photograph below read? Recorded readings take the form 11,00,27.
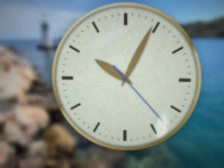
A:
10,04,23
